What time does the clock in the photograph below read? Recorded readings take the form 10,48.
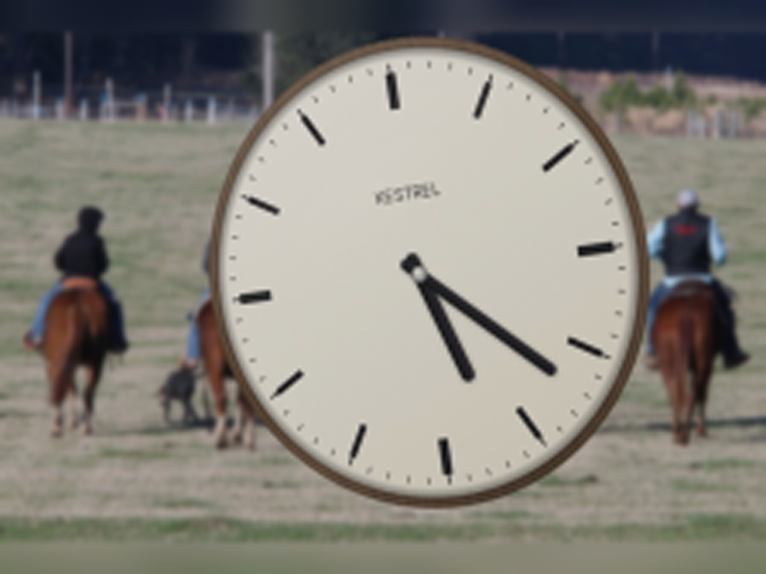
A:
5,22
